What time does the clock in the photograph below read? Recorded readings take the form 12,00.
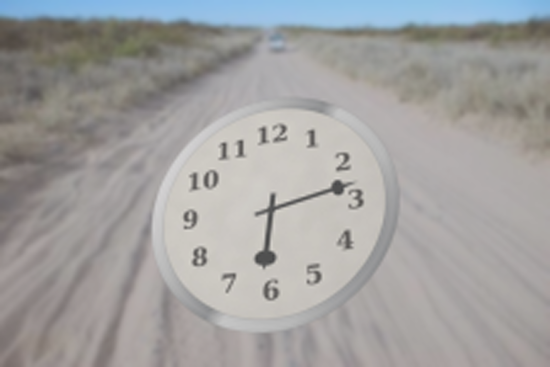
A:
6,13
